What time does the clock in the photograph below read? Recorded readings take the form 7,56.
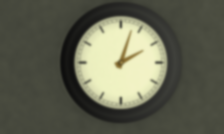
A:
2,03
